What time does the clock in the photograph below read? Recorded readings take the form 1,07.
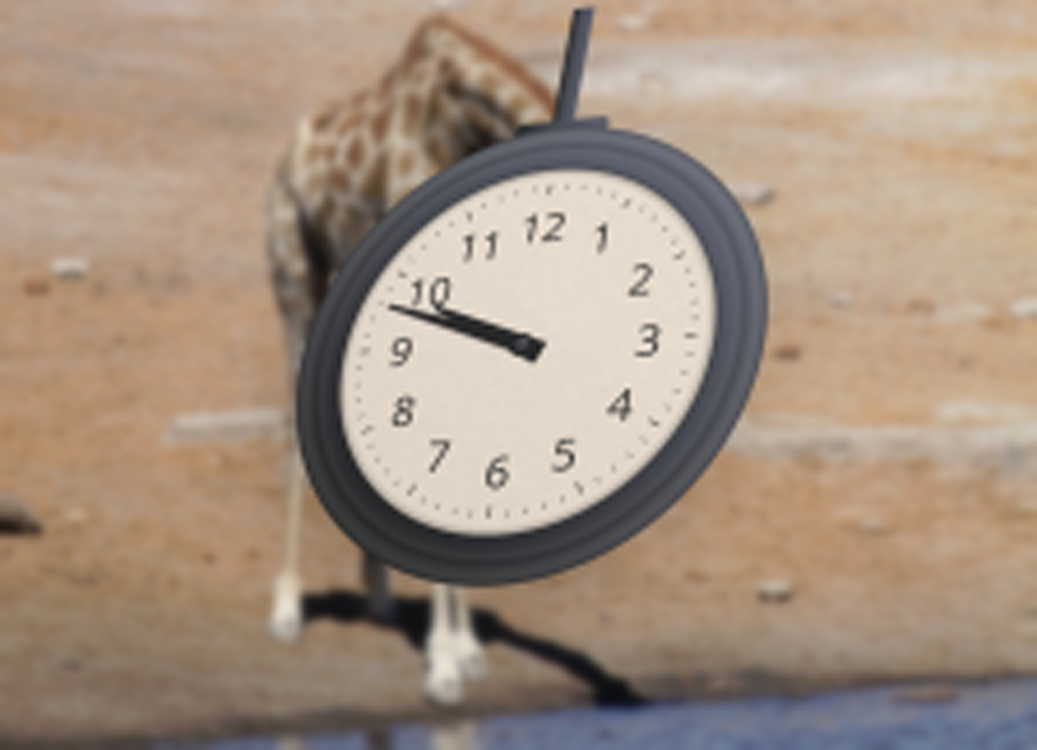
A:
9,48
